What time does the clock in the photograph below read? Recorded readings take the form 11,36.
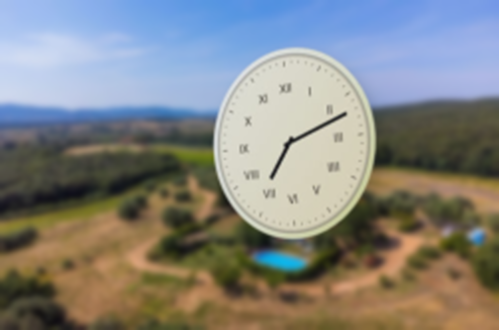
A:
7,12
